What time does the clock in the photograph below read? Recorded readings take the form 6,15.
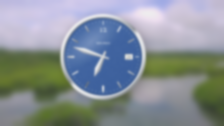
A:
6,48
